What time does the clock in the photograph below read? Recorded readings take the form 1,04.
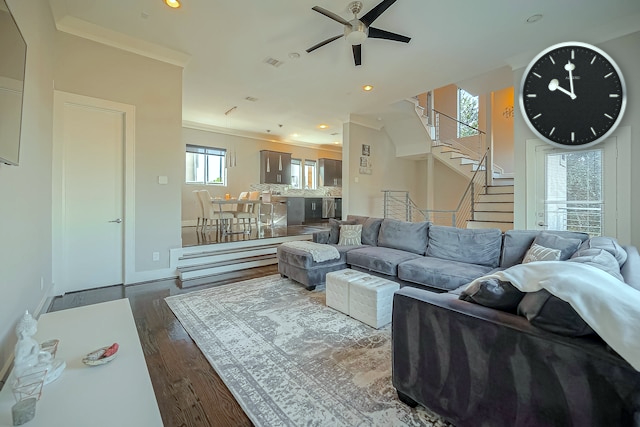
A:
9,59
